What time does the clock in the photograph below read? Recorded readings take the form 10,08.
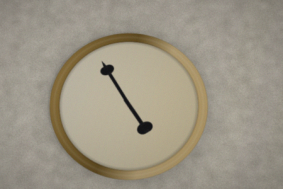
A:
4,55
